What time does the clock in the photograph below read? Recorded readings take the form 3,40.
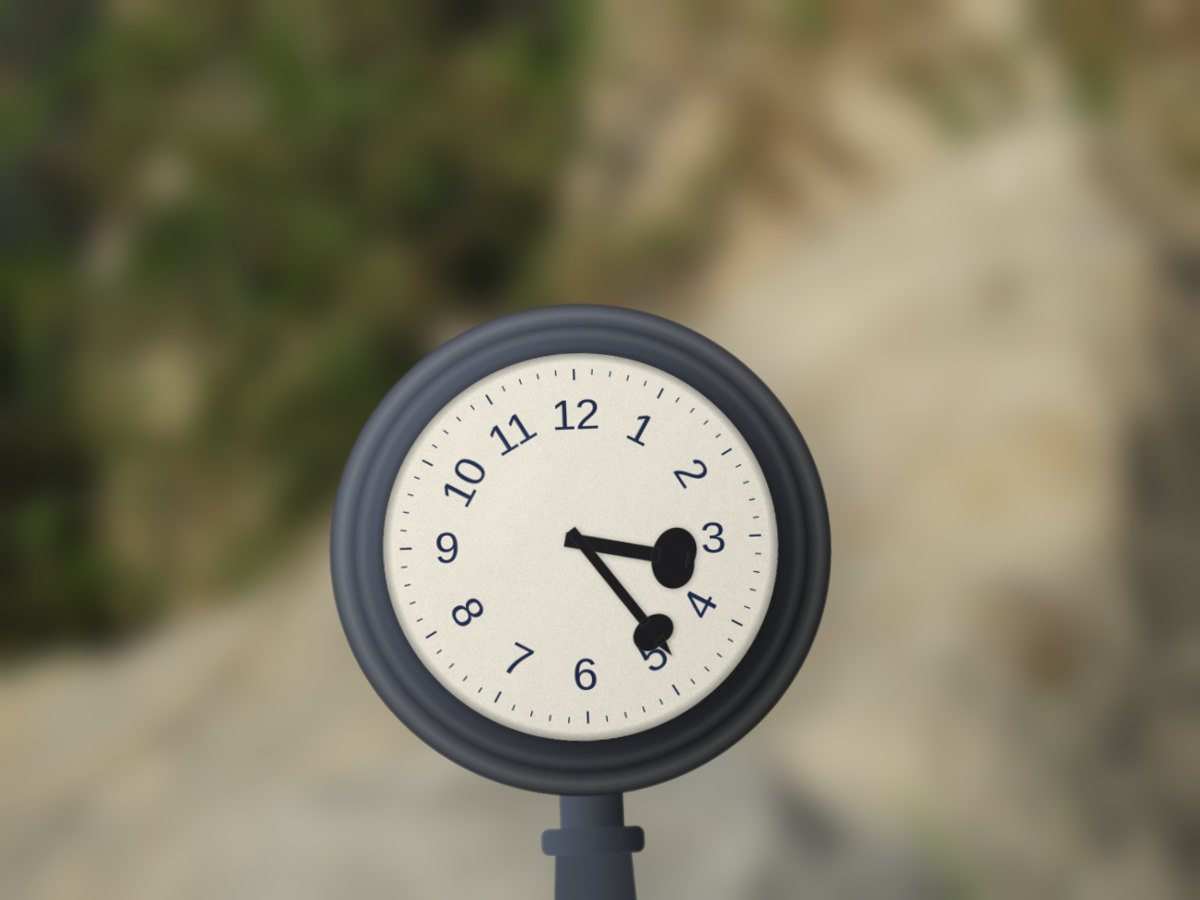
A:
3,24
